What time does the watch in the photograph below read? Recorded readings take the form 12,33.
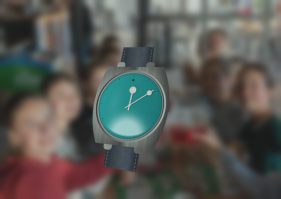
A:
12,09
